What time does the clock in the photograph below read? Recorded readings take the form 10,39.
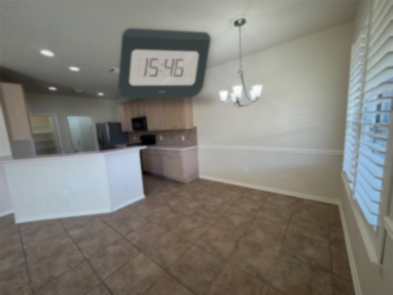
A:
15,46
